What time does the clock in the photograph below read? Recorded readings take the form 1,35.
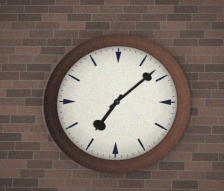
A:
7,08
